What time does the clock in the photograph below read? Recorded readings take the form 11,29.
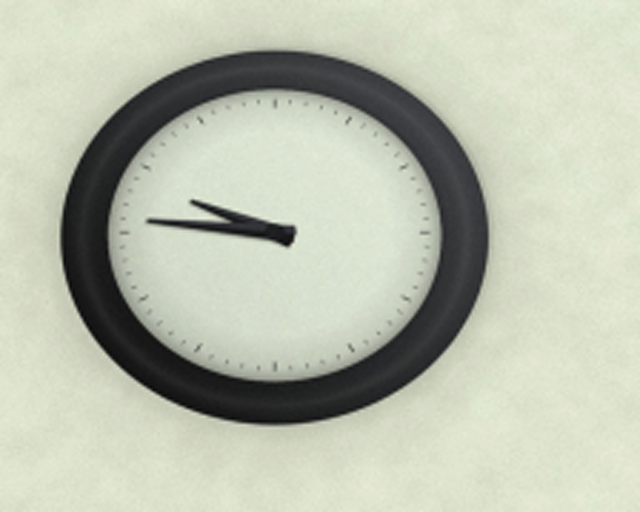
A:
9,46
